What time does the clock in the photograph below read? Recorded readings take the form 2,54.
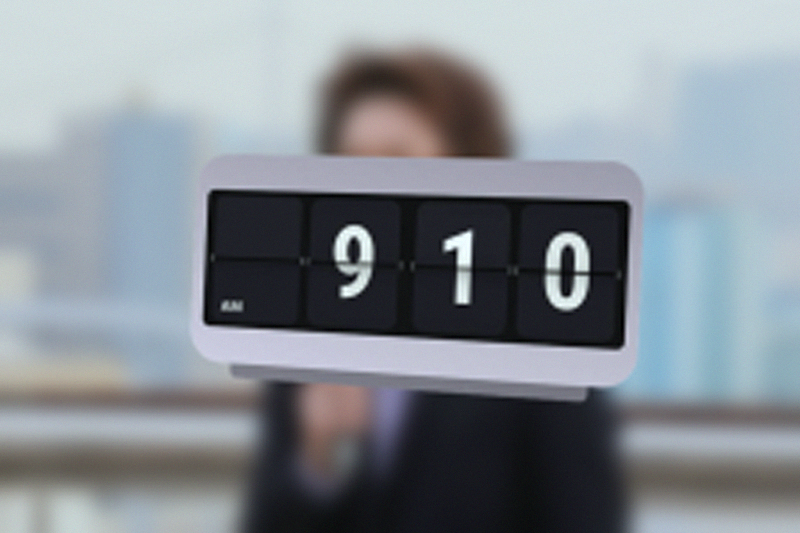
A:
9,10
